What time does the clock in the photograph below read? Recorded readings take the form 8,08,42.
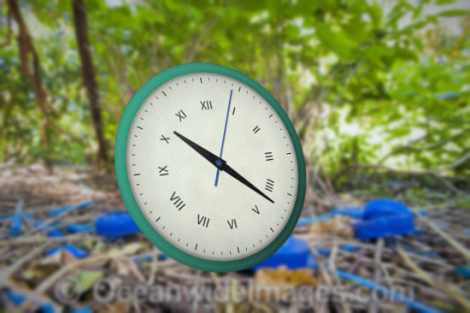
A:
10,22,04
